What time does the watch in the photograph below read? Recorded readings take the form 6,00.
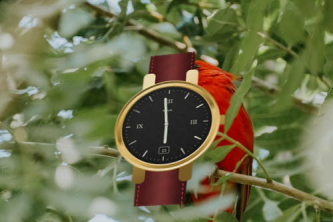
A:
5,59
